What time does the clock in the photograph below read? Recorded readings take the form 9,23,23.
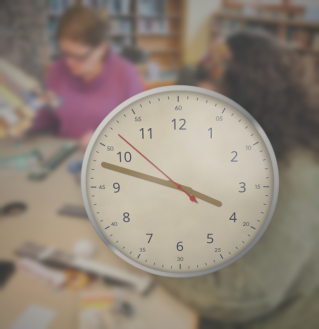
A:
3,47,52
